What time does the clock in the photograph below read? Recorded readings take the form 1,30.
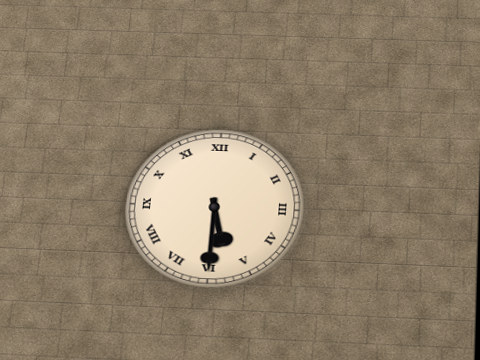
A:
5,30
